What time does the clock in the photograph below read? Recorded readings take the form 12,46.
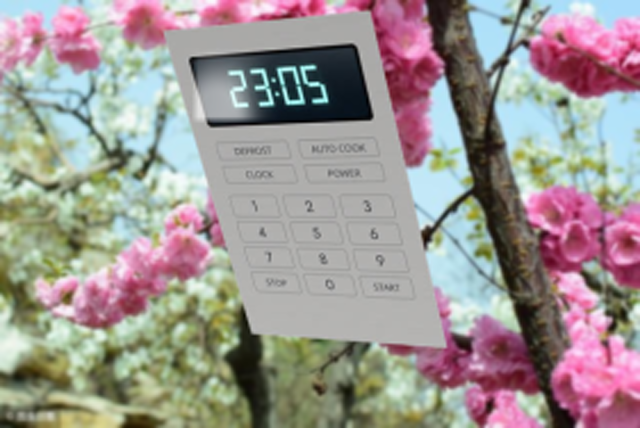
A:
23,05
